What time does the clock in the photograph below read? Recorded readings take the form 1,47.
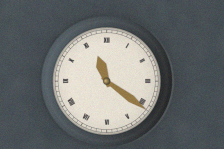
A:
11,21
